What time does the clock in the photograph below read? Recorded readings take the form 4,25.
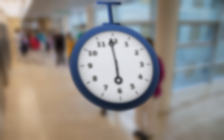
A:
5,59
